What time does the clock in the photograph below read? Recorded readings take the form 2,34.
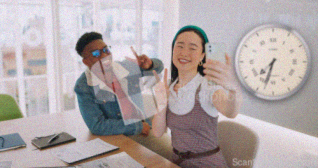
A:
7,33
